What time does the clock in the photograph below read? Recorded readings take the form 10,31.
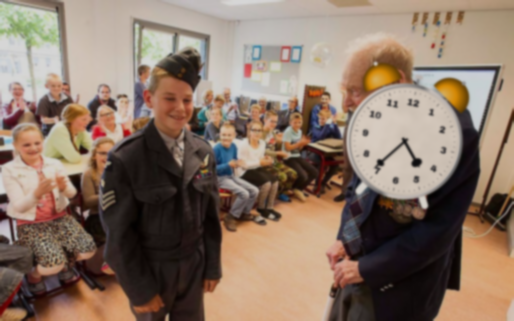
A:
4,36
